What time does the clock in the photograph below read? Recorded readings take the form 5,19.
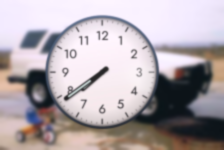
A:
7,39
